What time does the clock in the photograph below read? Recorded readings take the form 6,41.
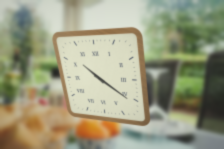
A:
10,21
